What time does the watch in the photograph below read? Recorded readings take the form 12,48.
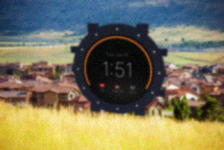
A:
1,51
